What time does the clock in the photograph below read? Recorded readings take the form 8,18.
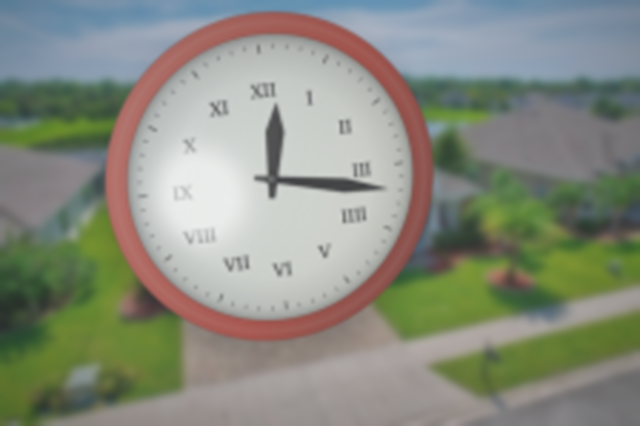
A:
12,17
